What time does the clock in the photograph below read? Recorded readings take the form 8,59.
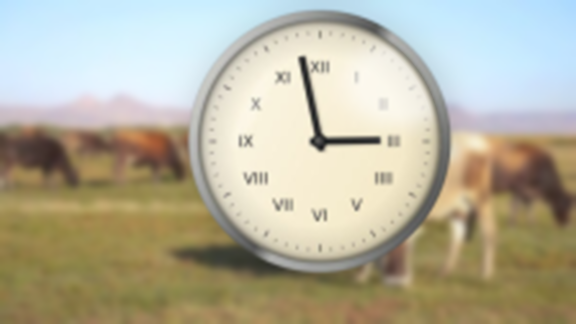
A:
2,58
